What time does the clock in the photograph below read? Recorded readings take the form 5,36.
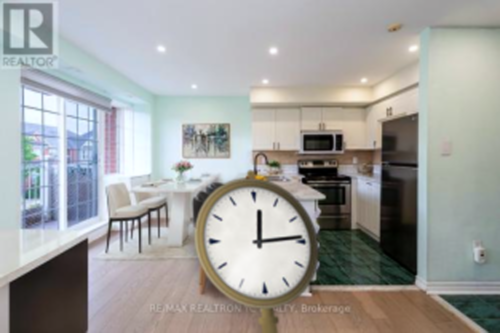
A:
12,14
